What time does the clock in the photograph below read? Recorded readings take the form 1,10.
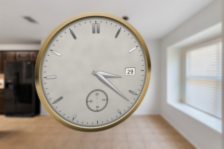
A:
3,22
